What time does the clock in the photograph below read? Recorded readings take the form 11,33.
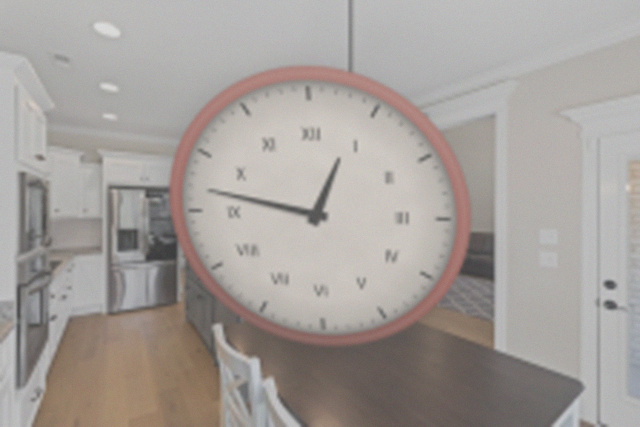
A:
12,47
